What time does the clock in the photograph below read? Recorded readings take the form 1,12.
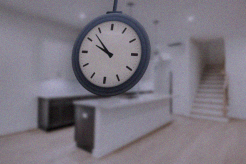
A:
9,53
